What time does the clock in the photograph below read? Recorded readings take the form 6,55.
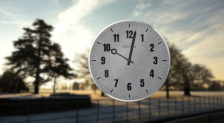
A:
10,02
